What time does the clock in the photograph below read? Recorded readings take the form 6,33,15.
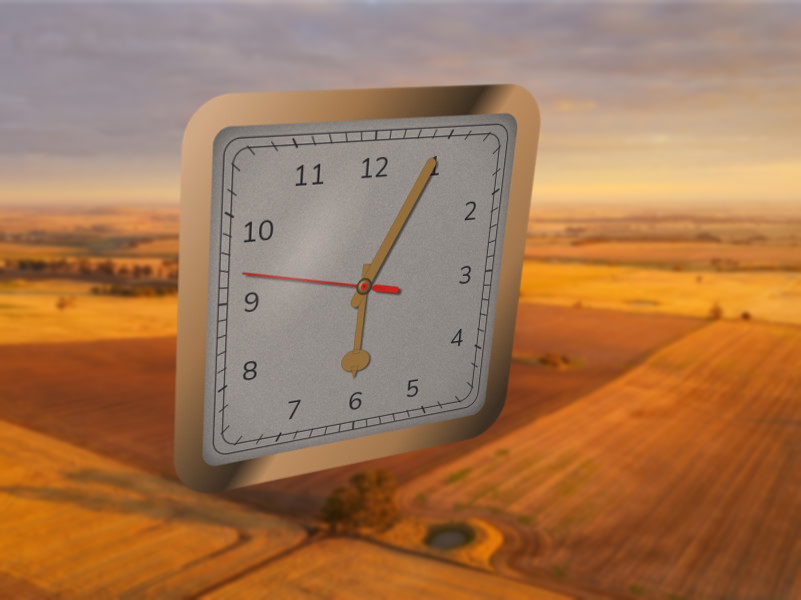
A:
6,04,47
